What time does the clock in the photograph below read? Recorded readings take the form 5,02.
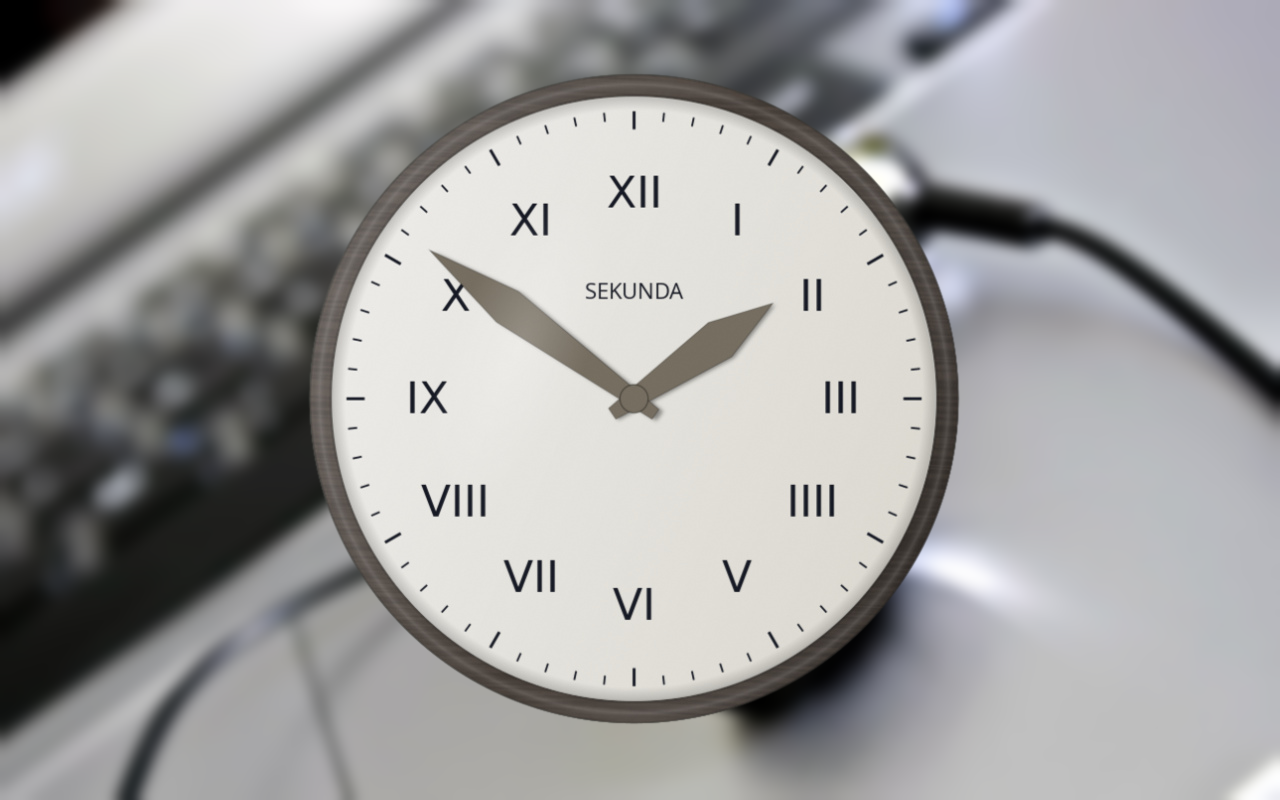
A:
1,51
